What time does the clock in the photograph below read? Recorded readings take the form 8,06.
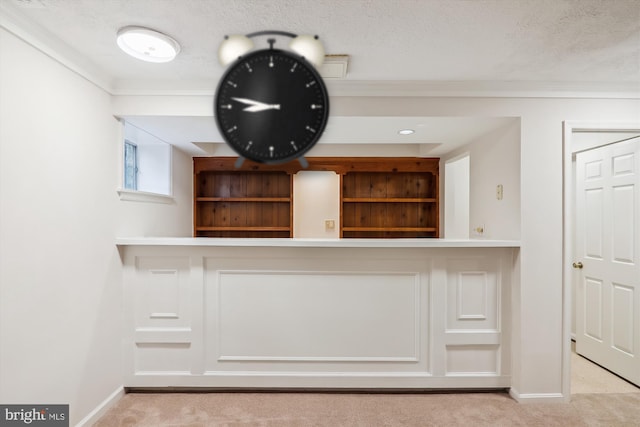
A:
8,47
